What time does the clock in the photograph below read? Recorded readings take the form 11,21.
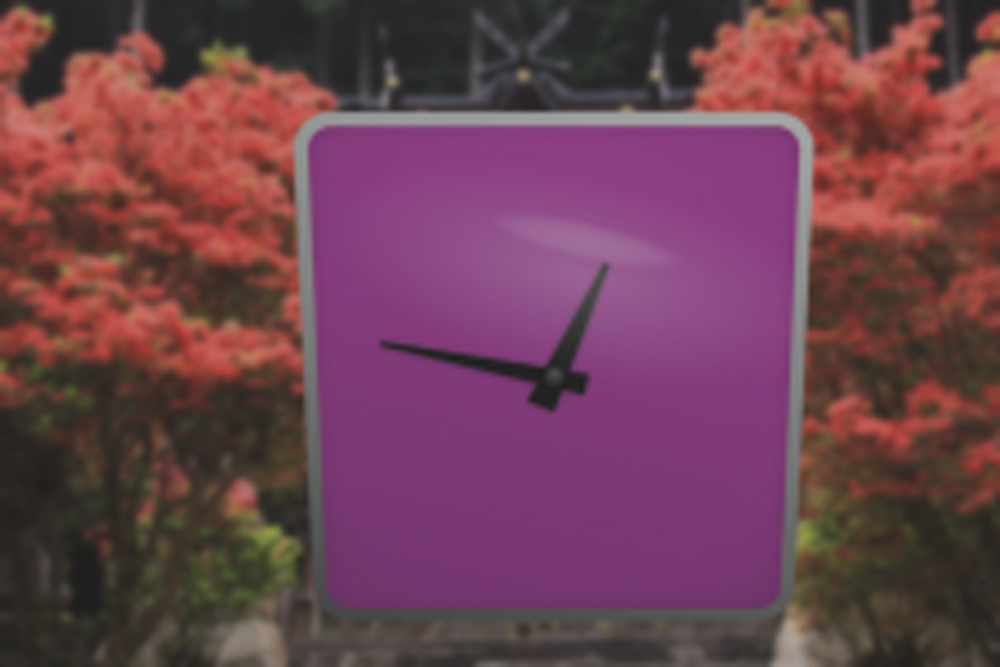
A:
12,47
